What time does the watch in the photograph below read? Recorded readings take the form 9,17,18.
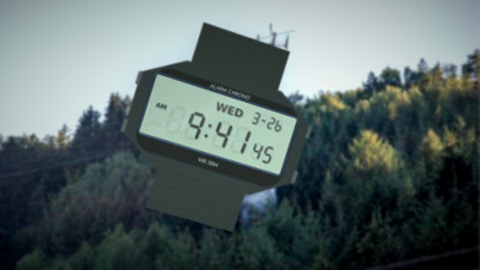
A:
9,41,45
